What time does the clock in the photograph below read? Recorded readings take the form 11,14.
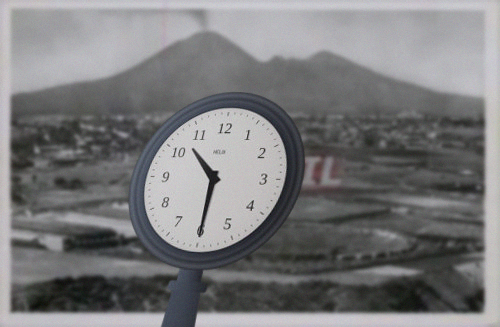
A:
10,30
